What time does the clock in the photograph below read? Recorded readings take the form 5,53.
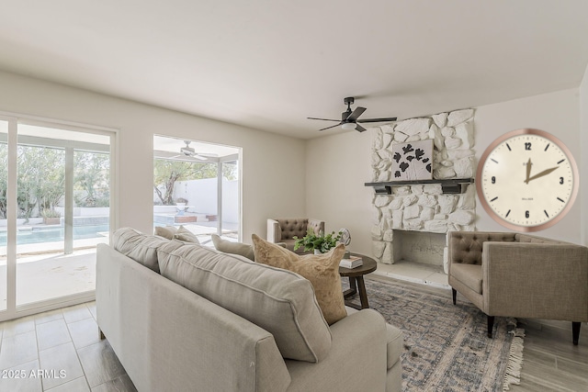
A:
12,11
